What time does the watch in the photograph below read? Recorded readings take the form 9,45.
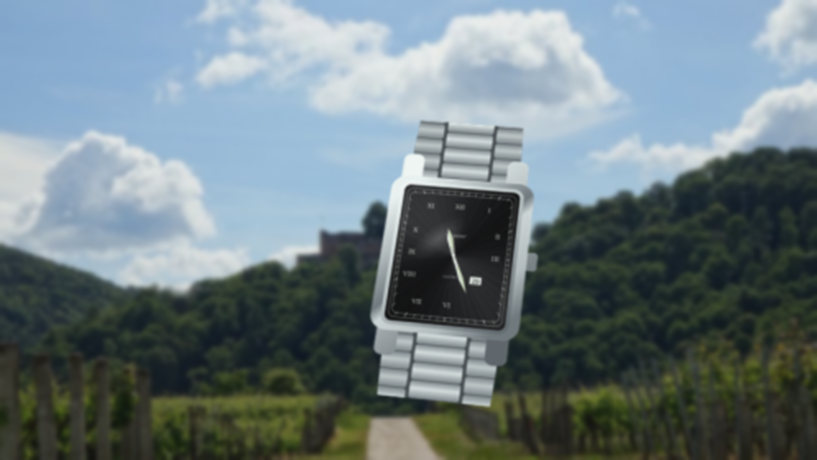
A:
11,26
